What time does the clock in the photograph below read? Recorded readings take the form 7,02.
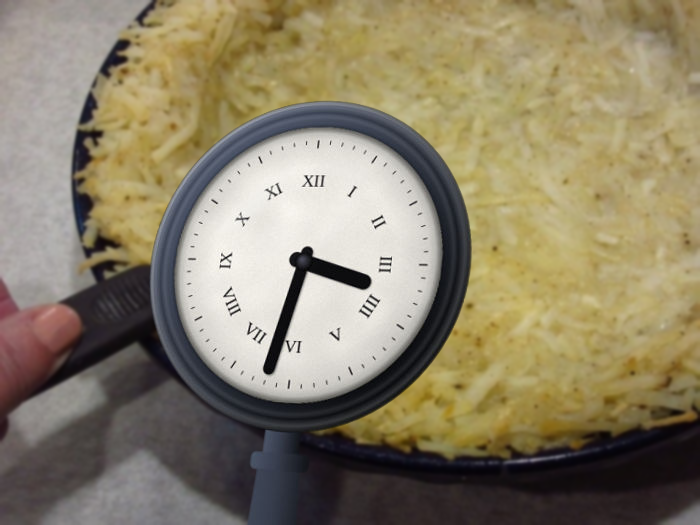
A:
3,32
